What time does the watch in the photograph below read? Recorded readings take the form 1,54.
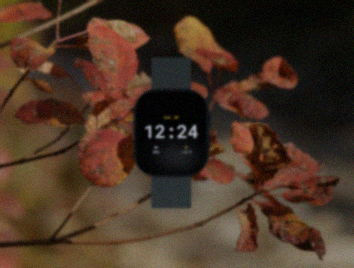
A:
12,24
